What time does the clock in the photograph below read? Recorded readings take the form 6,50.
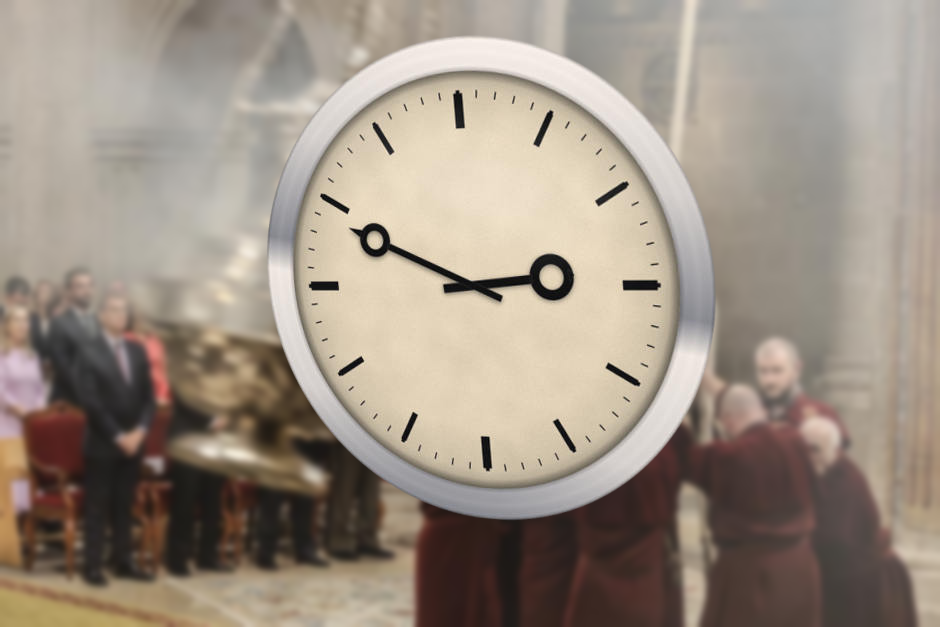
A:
2,49
